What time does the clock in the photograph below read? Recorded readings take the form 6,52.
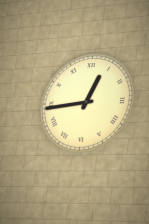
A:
12,44
